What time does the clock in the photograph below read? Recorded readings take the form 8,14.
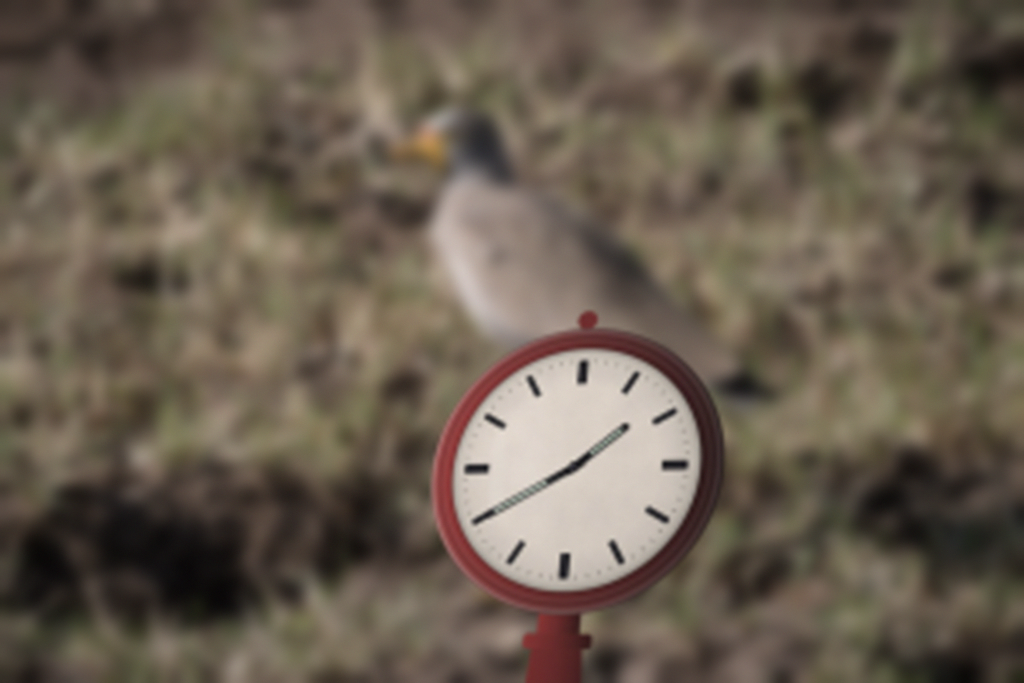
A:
1,40
